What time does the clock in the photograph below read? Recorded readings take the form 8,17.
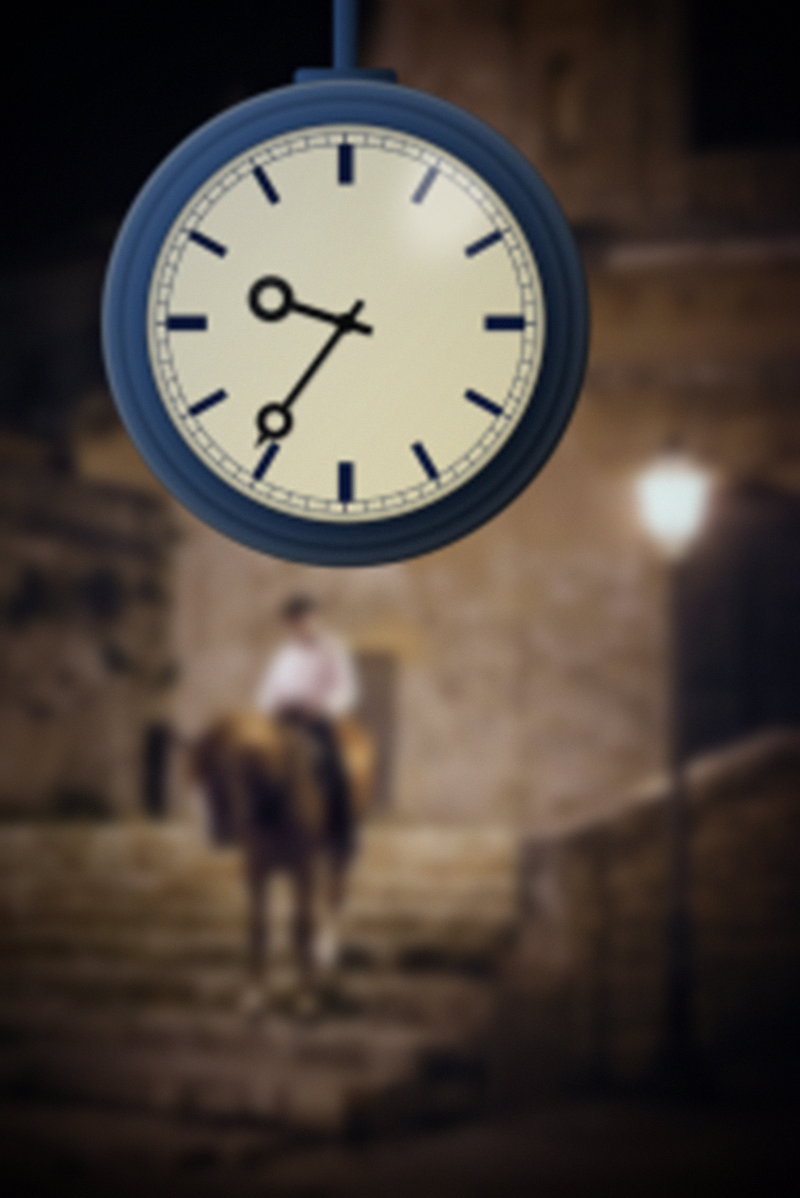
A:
9,36
